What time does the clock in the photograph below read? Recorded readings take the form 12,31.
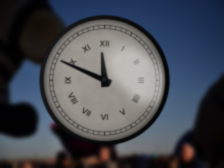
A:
11,49
